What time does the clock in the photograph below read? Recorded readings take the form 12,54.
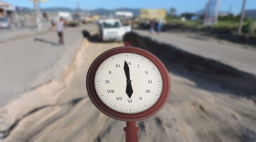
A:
5,59
